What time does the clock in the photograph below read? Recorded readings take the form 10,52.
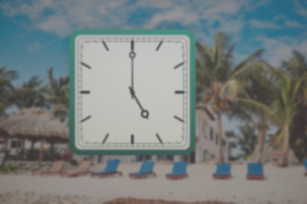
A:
5,00
